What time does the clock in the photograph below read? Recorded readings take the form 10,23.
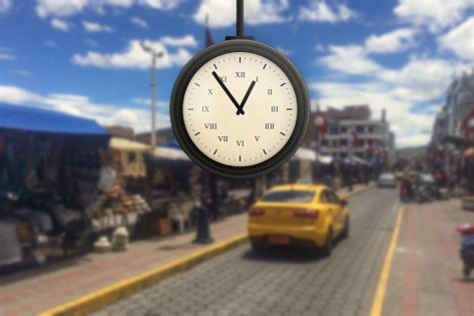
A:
12,54
